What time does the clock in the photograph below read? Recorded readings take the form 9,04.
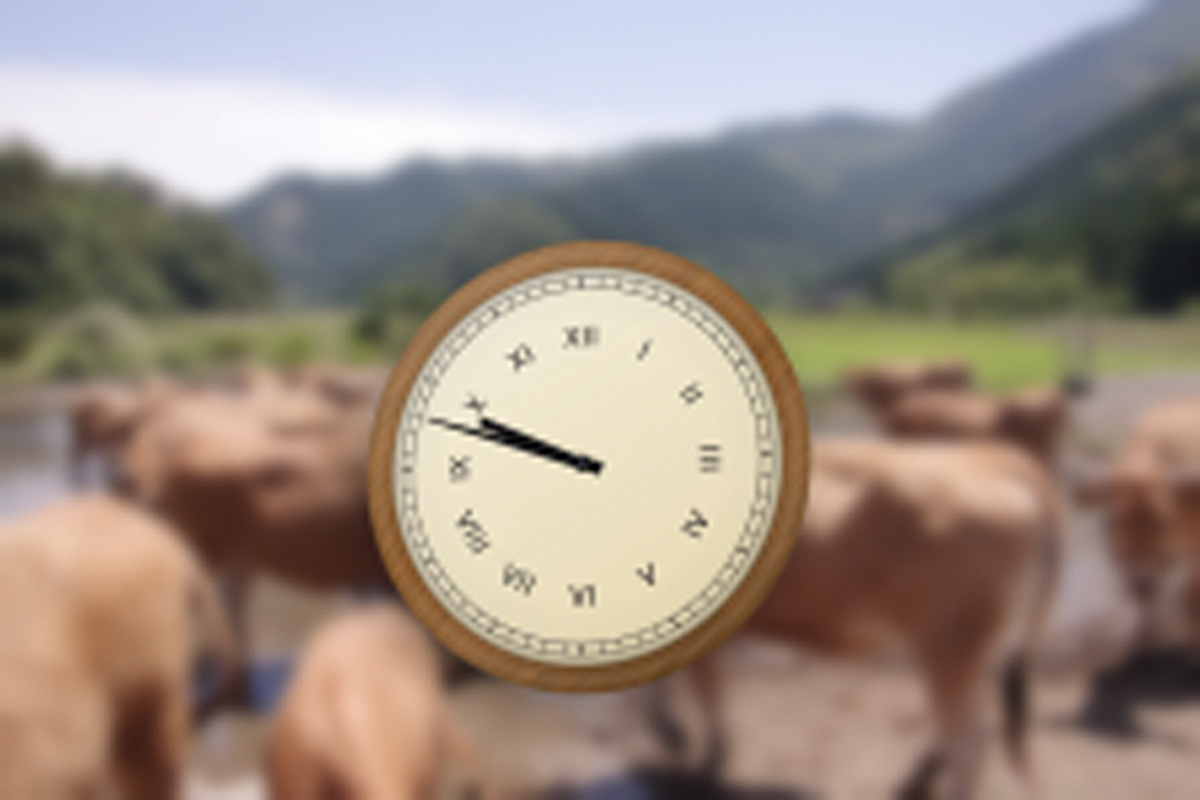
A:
9,48
